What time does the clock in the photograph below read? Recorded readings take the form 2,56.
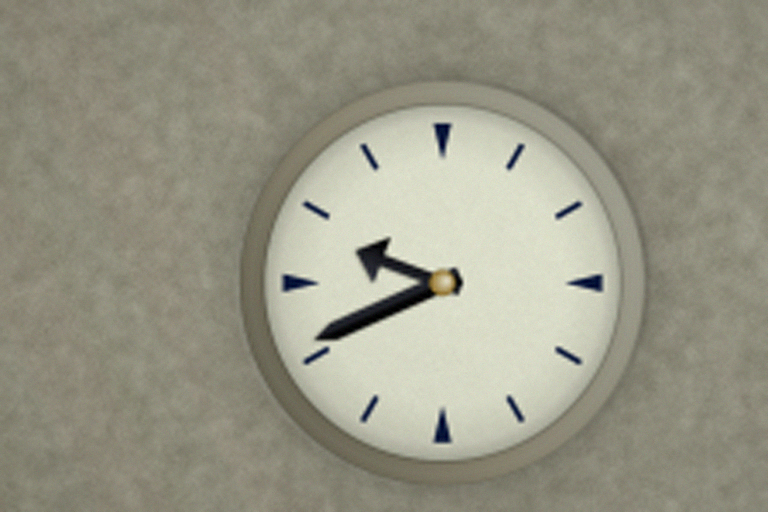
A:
9,41
